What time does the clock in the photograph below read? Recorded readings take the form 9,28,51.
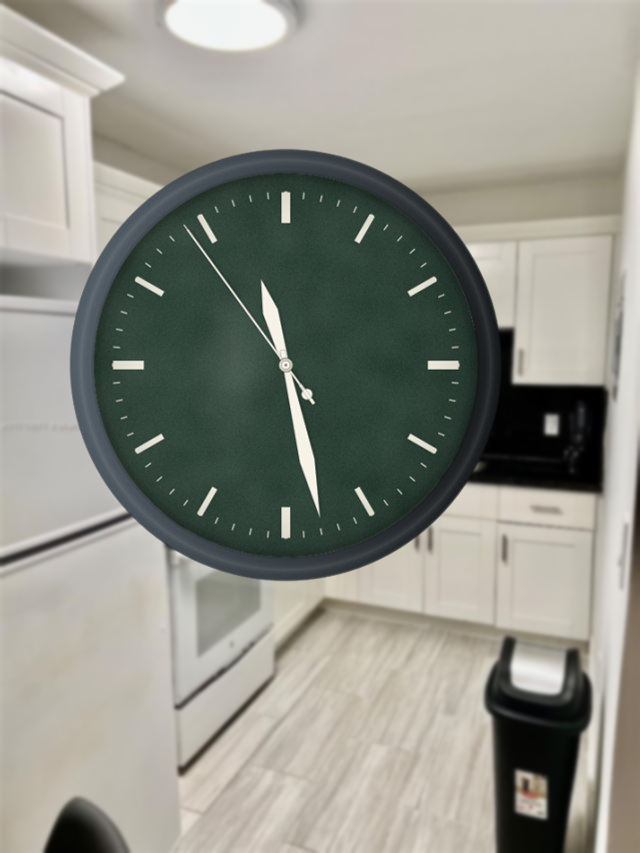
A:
11,27,54
